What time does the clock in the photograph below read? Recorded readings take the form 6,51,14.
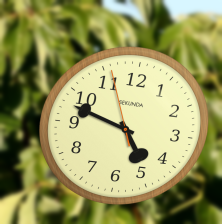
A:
4,47,56
